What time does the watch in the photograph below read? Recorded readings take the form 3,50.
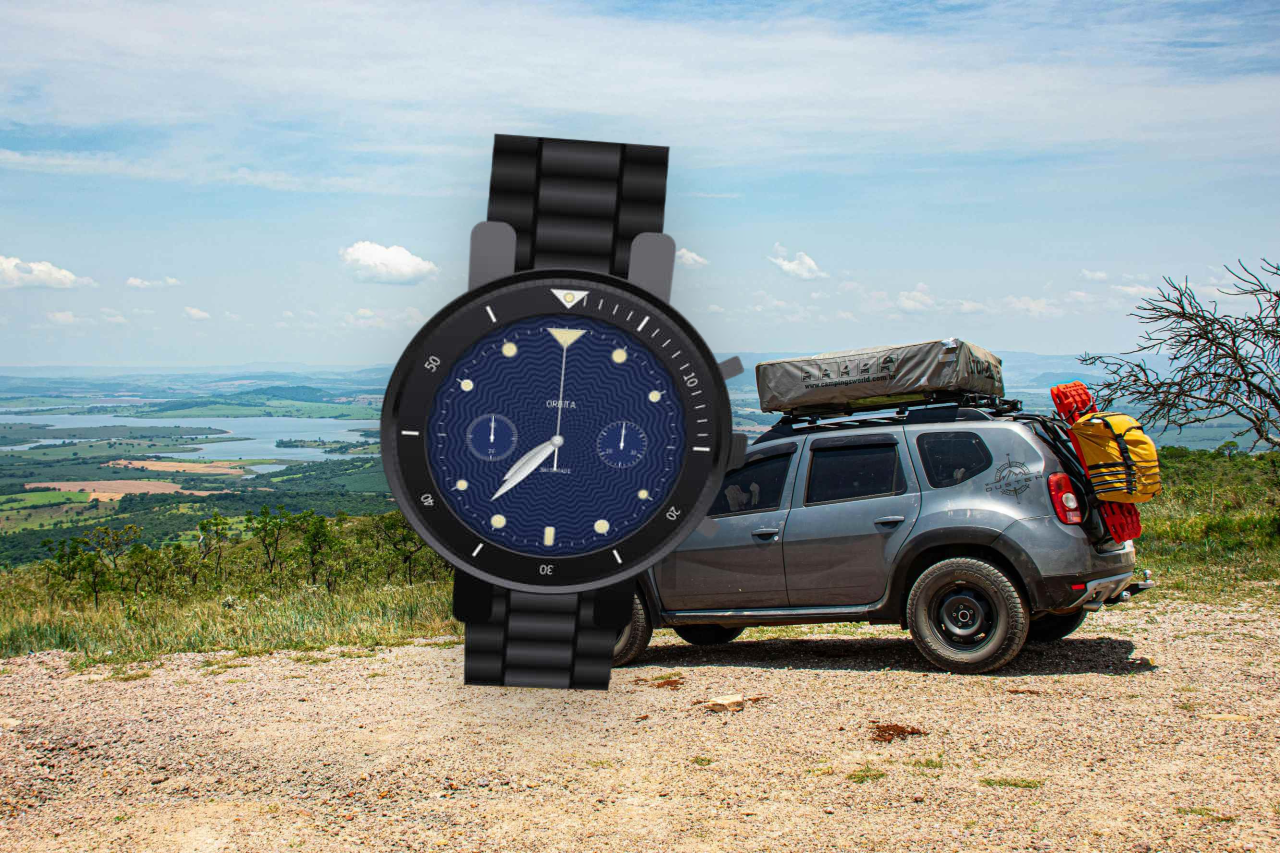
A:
7,37
